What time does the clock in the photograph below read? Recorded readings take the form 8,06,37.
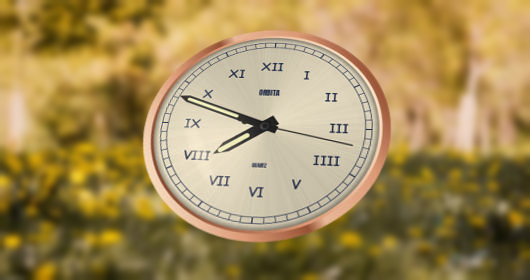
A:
7,48,17
